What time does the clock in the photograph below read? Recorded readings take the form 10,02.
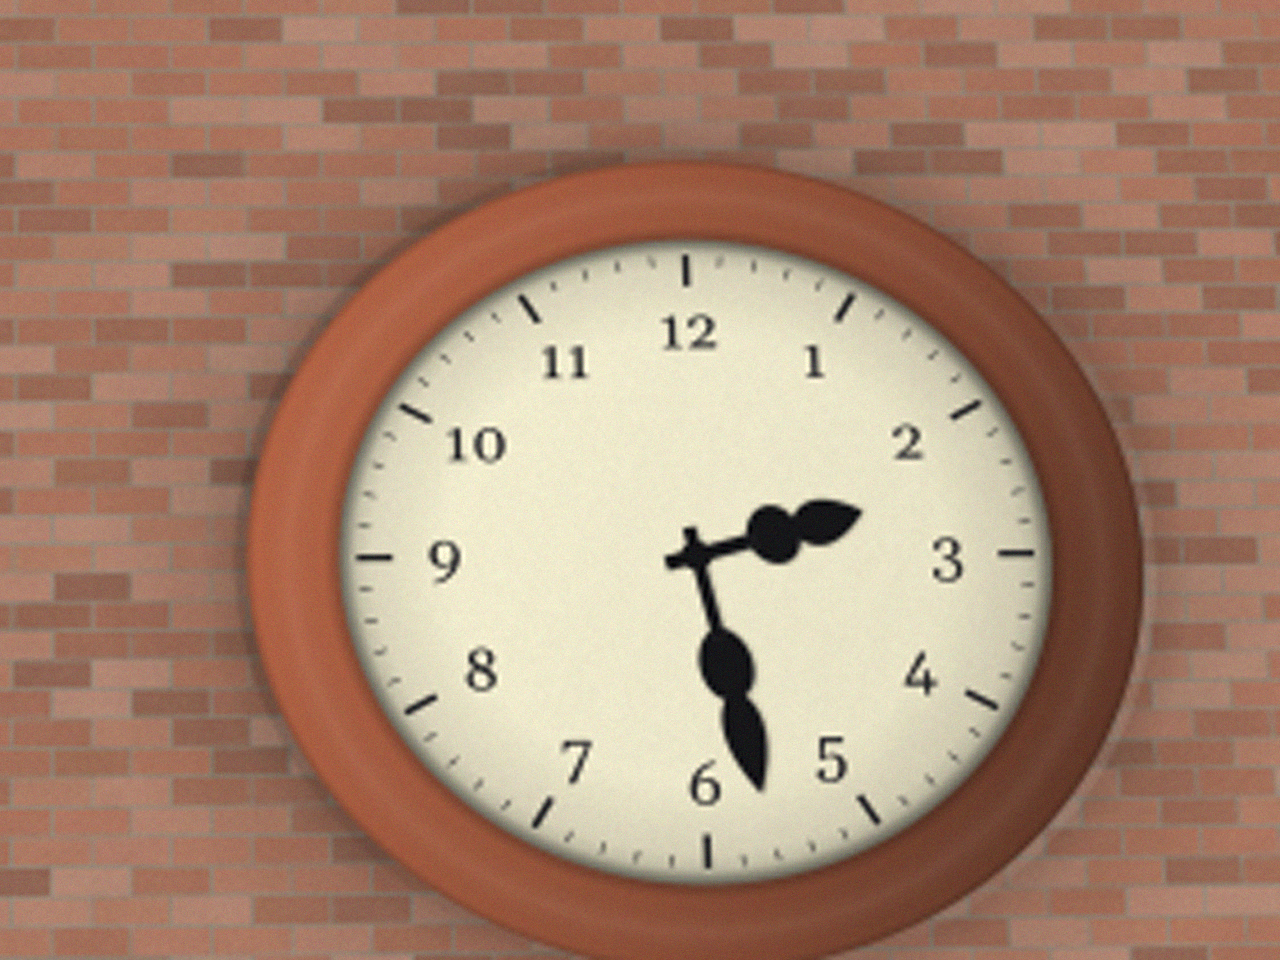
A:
2,28
